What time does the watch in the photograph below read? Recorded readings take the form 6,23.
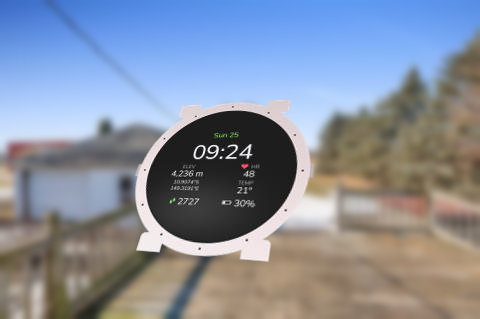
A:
9,24
